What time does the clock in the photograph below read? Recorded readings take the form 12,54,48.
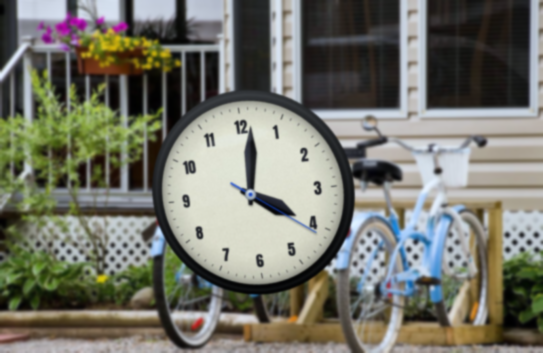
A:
4,01,21
